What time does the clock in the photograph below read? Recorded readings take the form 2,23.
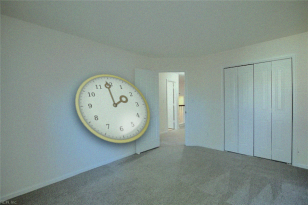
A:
1,59
